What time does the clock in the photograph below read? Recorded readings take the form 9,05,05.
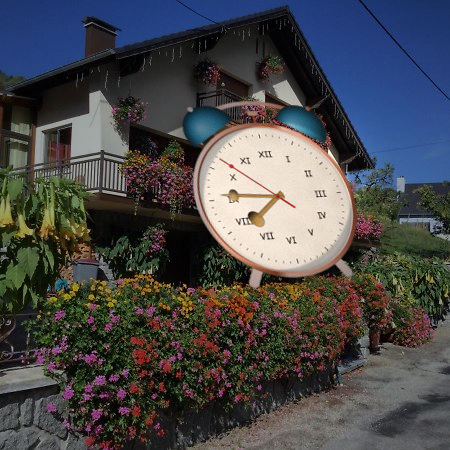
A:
7,45,52
